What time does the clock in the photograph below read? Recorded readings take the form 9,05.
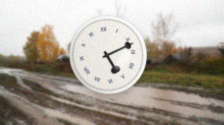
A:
5,12
